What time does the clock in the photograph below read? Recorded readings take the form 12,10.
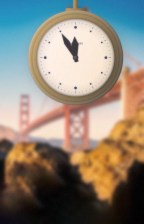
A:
11,55
